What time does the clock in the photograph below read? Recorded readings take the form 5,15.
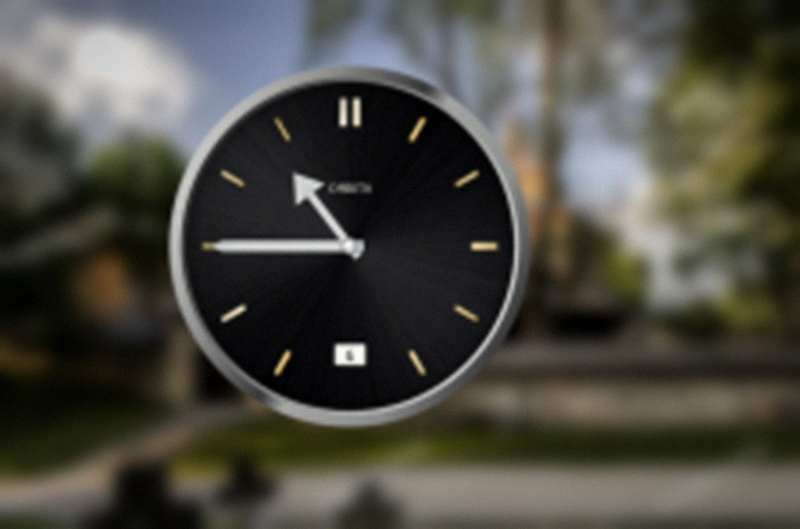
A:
10,45
